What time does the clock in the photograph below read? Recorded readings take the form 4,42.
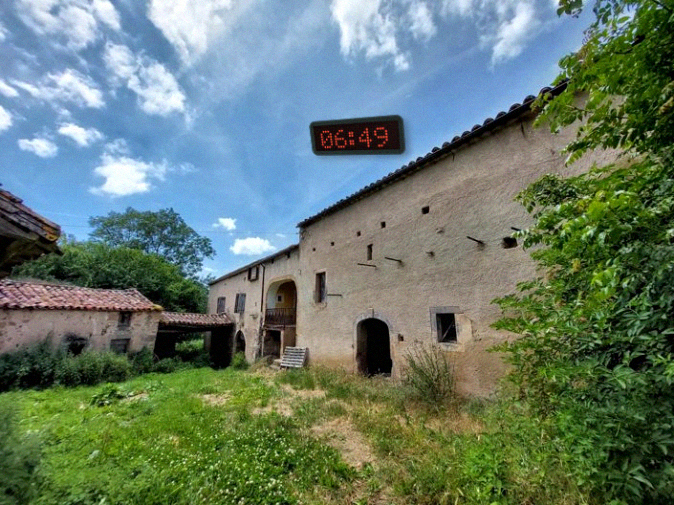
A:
6,49
